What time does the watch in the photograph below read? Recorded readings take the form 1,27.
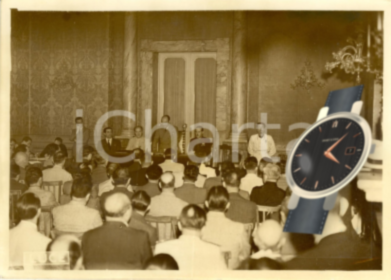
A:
4,07
